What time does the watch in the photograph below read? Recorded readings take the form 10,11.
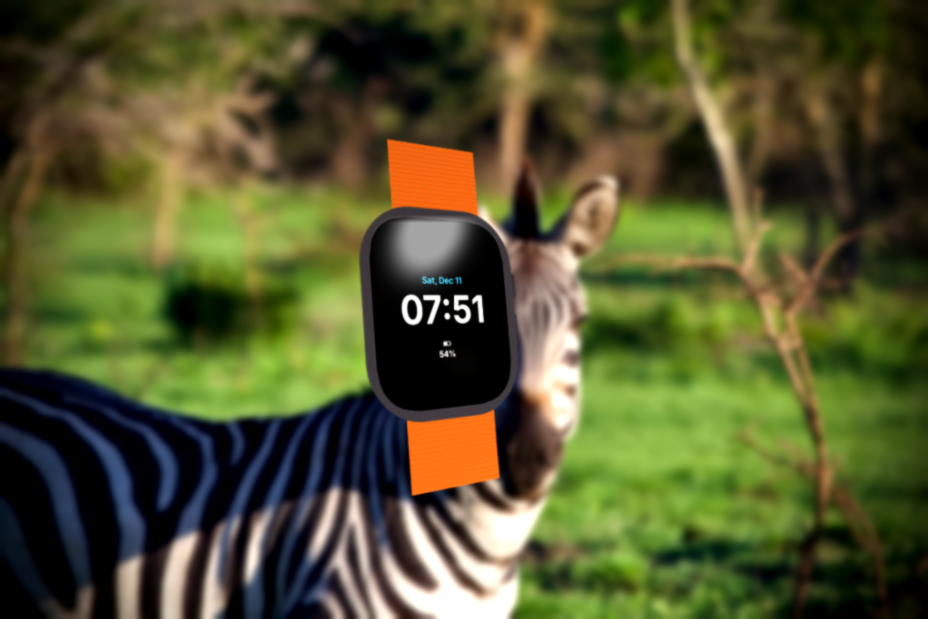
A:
7,51
